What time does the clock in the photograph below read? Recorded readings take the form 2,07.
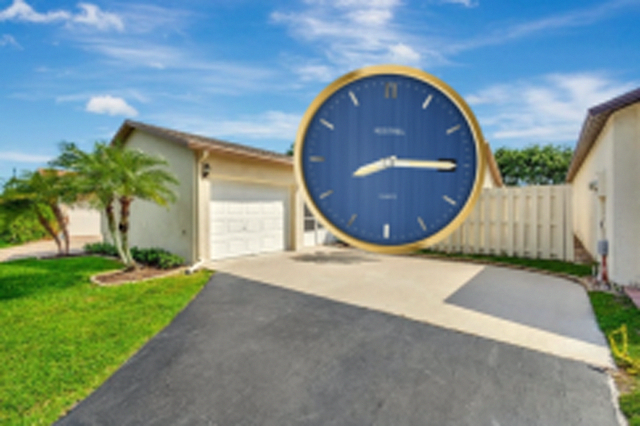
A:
8,15
